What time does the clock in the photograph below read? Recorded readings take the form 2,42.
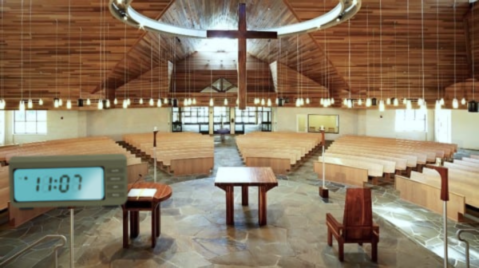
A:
11,07
